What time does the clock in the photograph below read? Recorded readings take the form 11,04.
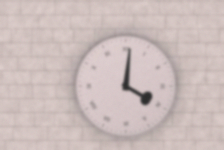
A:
4,01
